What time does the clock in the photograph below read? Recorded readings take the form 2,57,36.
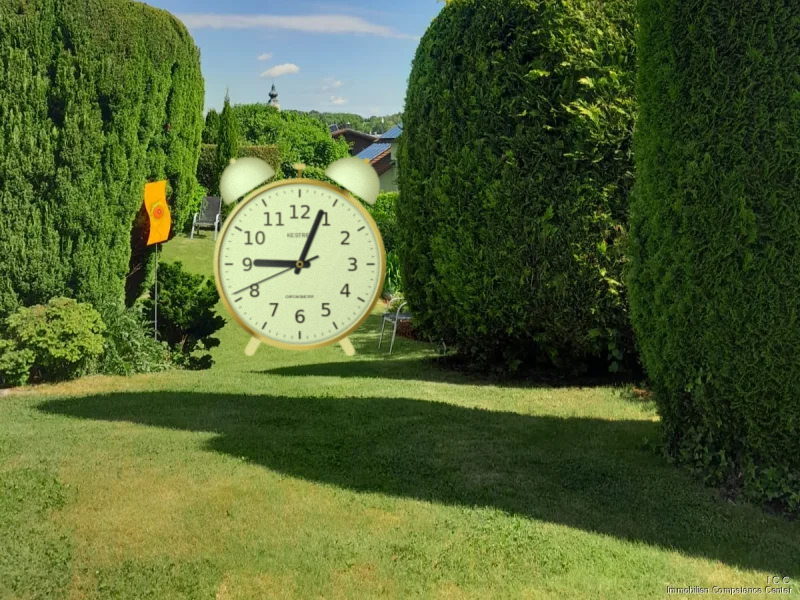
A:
9,03,41
